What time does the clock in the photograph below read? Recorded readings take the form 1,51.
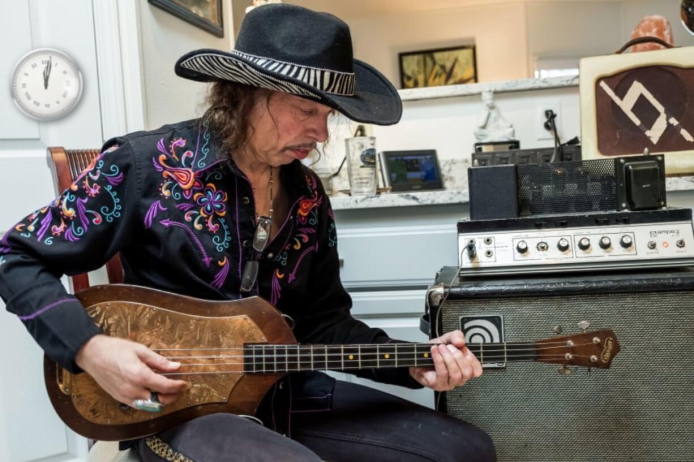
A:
12,02
